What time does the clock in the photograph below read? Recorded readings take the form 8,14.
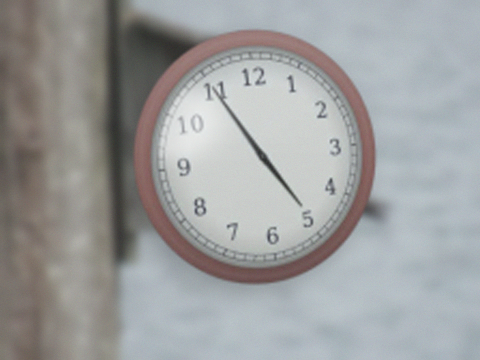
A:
4,55
